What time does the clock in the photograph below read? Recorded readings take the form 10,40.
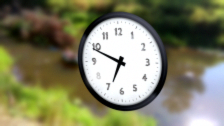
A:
6,49
